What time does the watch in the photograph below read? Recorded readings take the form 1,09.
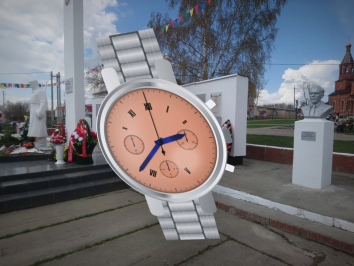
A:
2,38
